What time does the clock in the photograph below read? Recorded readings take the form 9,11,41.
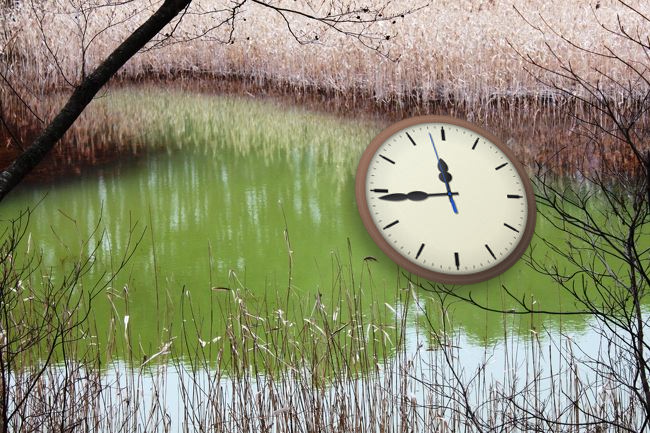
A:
11,43,58
